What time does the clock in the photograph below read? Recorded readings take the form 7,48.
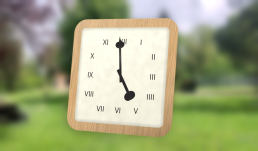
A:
4,59
